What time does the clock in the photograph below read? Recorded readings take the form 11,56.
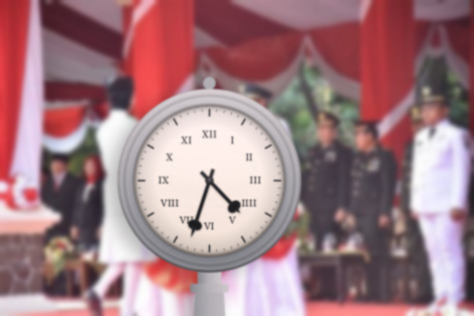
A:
4,33
